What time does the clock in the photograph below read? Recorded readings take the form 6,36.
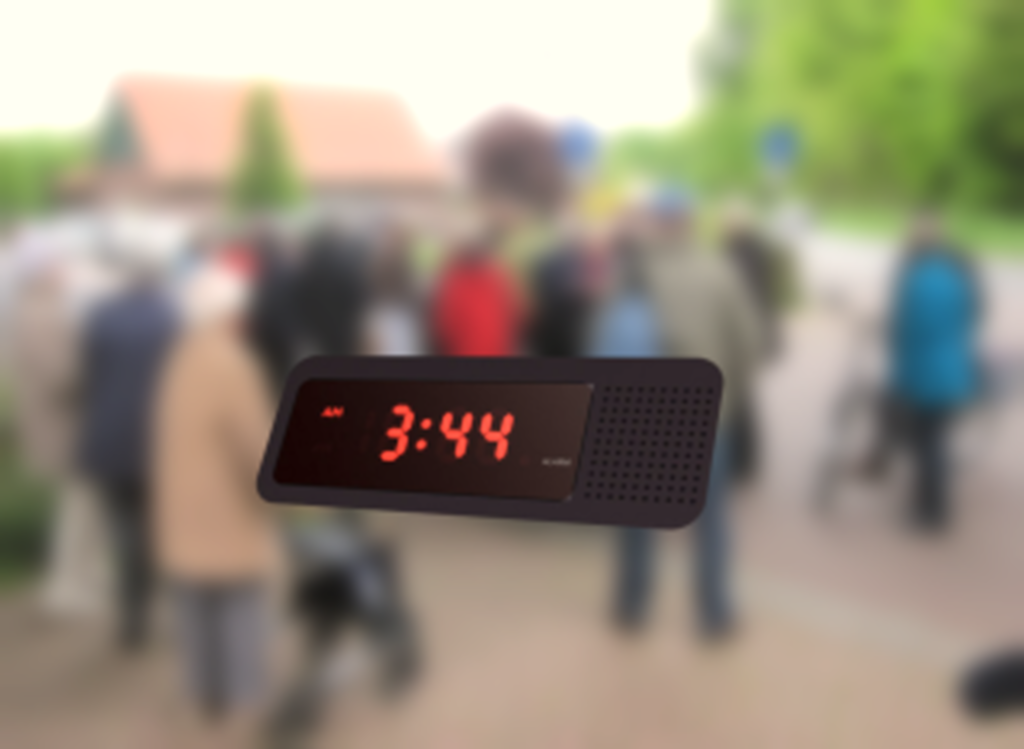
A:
3,44
